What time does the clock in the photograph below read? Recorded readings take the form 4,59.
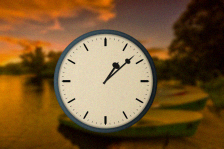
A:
1,08
